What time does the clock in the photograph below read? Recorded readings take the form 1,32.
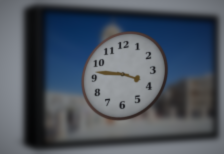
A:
3,47
